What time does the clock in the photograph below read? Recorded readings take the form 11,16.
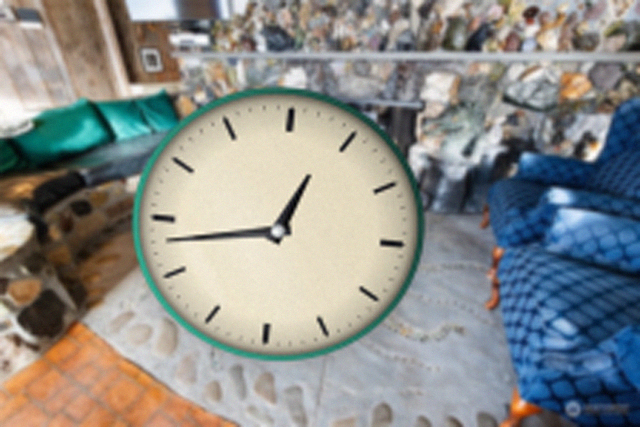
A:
12,43
